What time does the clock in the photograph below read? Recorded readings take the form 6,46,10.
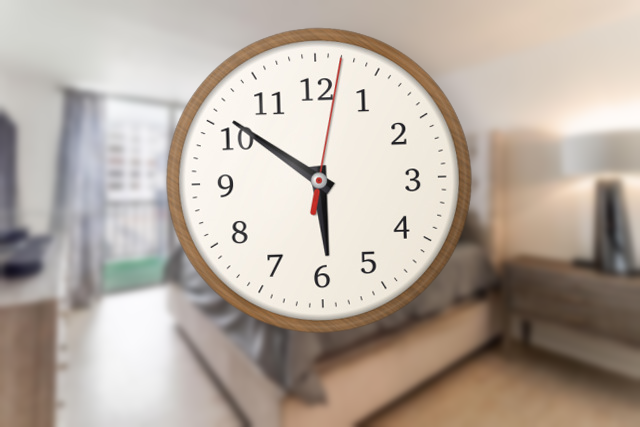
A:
5,51,02
